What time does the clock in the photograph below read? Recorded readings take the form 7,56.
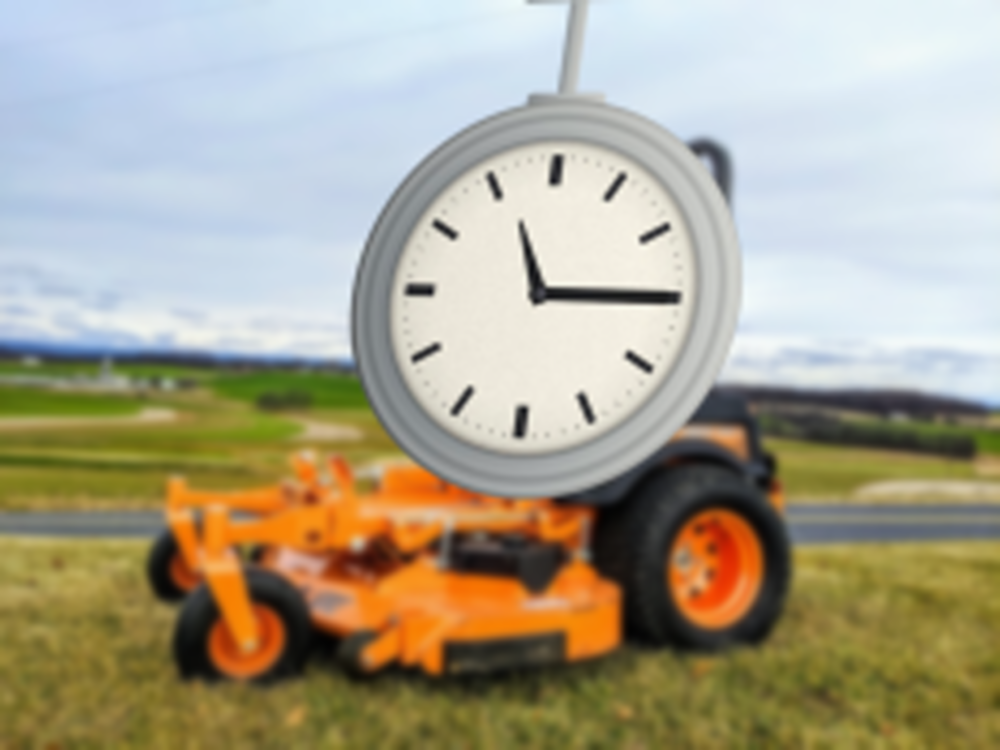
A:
11,15
